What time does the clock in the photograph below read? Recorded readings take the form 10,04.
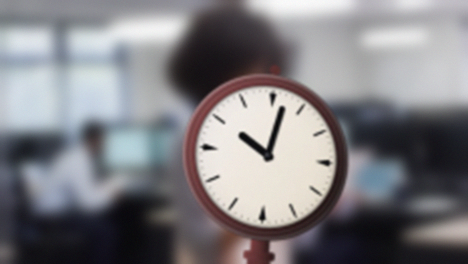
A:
10,02
